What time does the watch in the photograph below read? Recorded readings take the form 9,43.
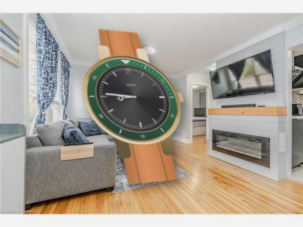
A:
8,46
